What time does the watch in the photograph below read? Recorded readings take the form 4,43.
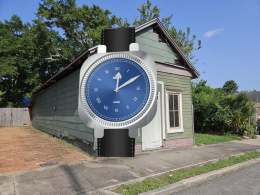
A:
12,10
